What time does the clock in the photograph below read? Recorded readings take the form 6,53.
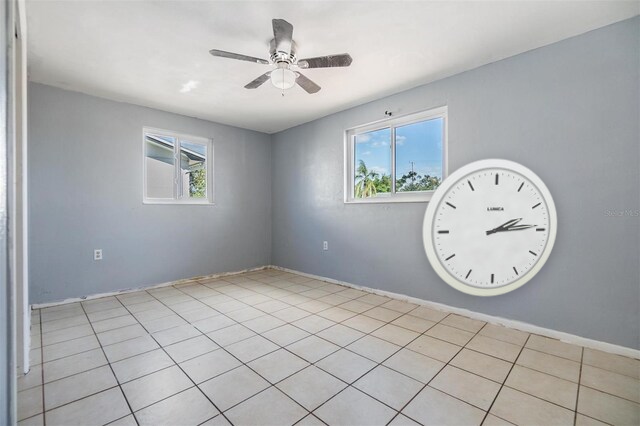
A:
2,14
